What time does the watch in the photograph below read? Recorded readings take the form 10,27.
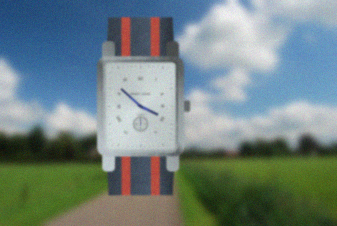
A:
3,52
